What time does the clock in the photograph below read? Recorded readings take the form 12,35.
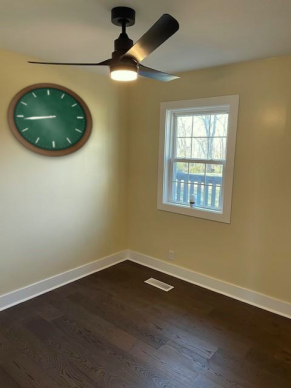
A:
8,44
